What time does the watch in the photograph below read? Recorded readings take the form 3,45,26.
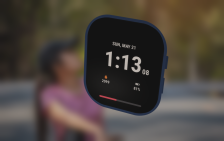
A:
1,13,08
